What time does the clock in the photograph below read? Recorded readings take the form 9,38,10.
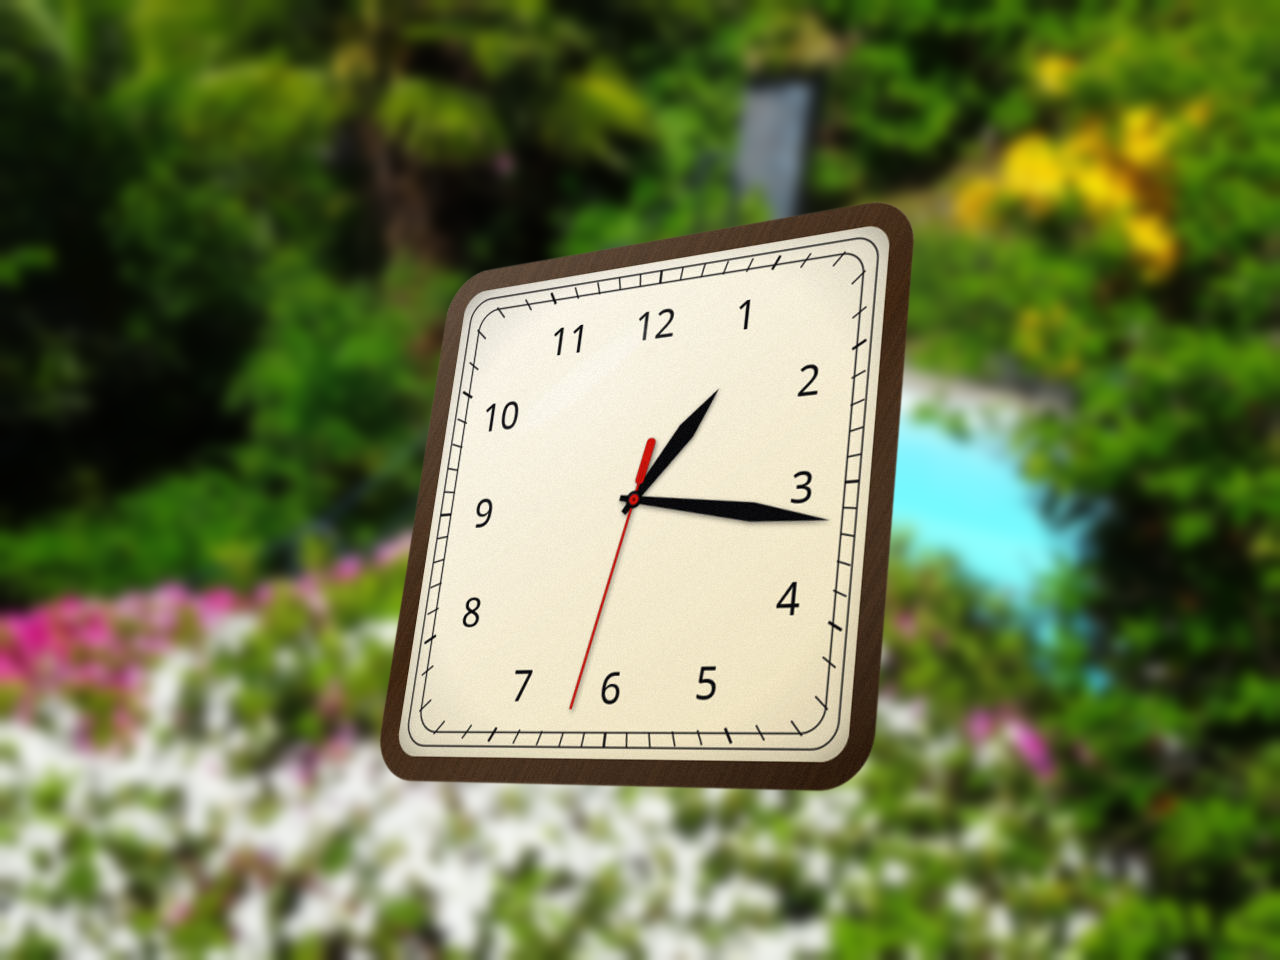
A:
1,16,32
